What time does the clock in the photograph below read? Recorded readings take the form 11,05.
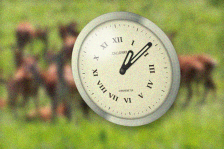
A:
1,09
